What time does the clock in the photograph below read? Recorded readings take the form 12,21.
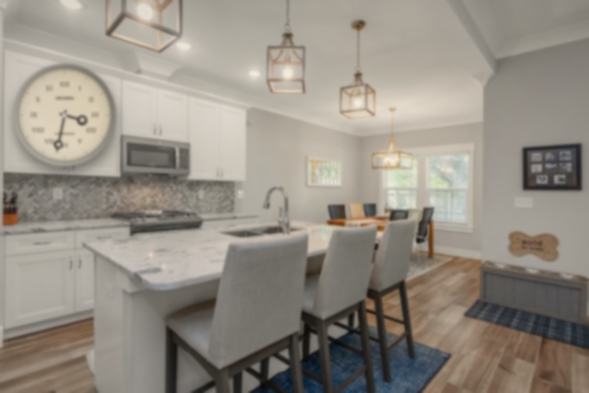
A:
3,32
